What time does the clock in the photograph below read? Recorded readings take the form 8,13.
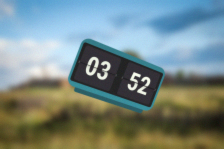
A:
3,52
